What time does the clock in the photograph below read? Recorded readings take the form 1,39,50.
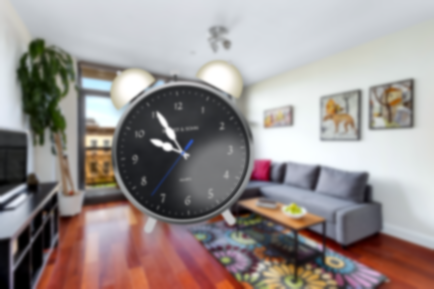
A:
9,55,37
